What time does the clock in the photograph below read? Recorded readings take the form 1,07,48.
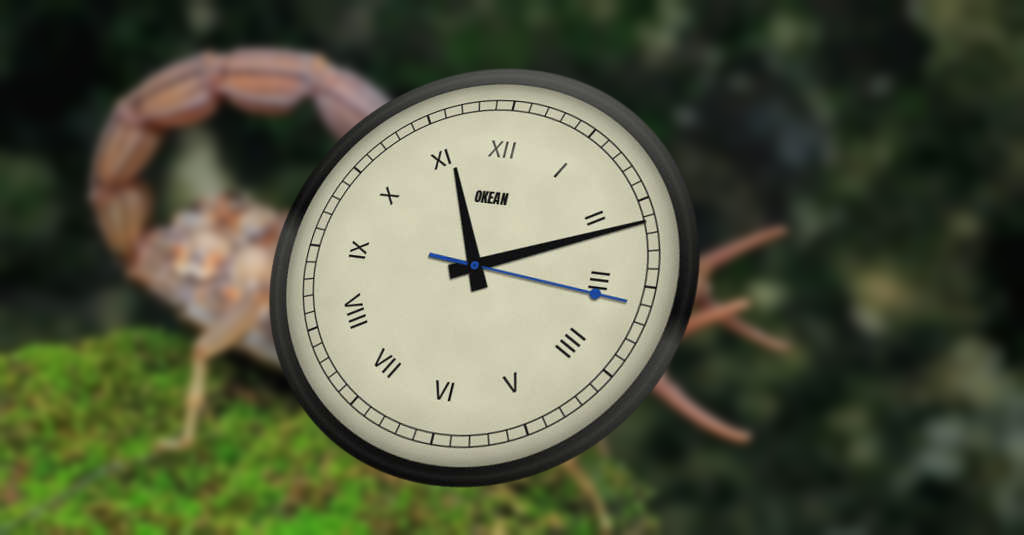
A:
11,11,16
